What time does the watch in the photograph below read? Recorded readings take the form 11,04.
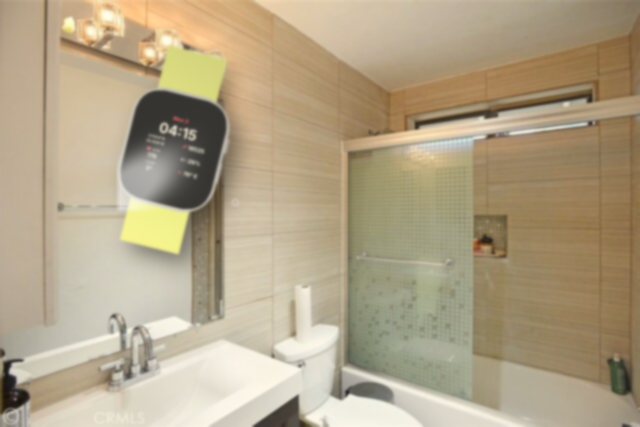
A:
4,15
